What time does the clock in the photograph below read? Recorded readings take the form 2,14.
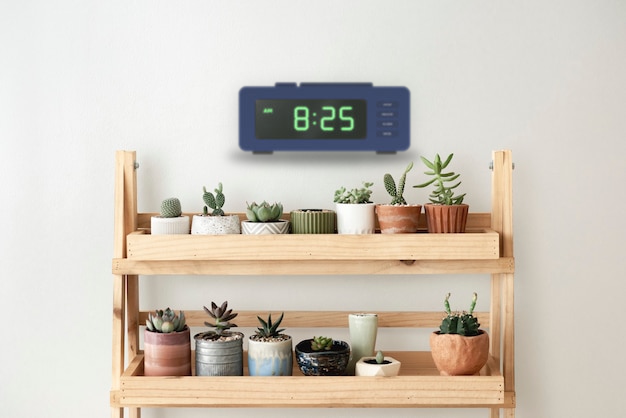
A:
8,25
